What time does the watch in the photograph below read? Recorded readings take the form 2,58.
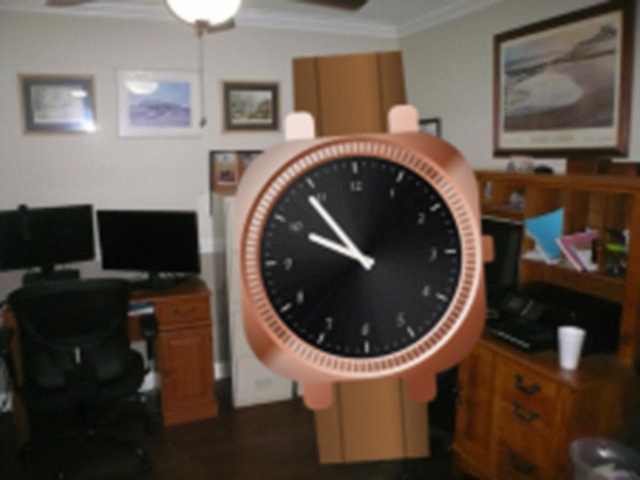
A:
9,54
